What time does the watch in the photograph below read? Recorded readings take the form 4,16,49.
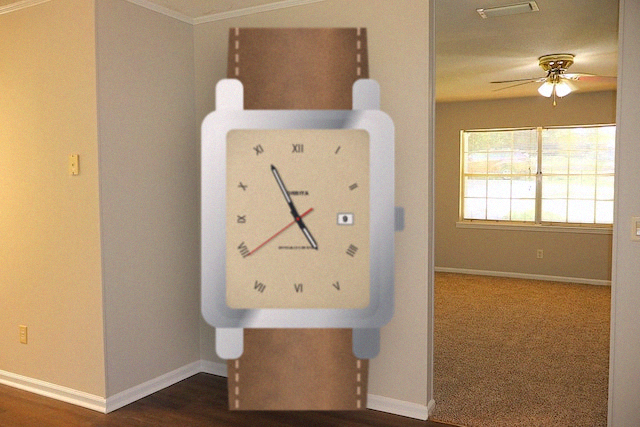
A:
4,55,39
